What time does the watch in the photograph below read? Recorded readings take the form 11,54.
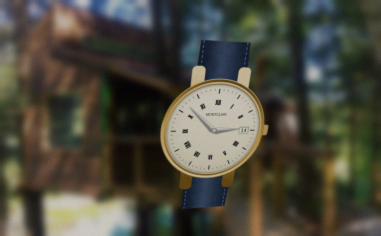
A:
2,52
